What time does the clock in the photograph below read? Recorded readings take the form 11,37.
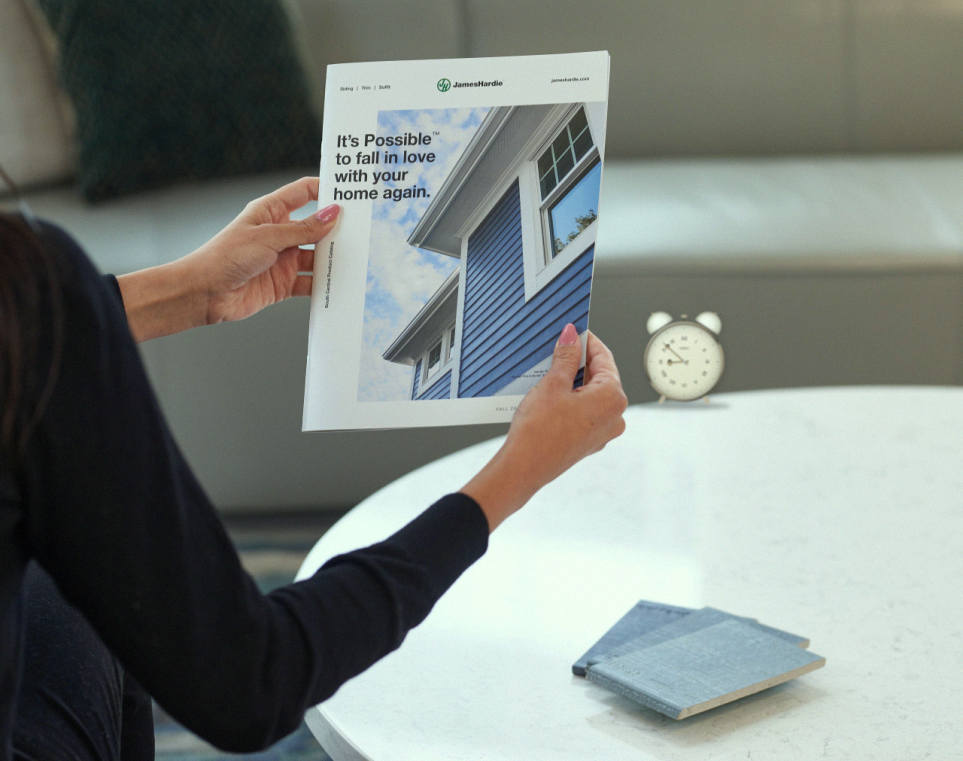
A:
8,52
